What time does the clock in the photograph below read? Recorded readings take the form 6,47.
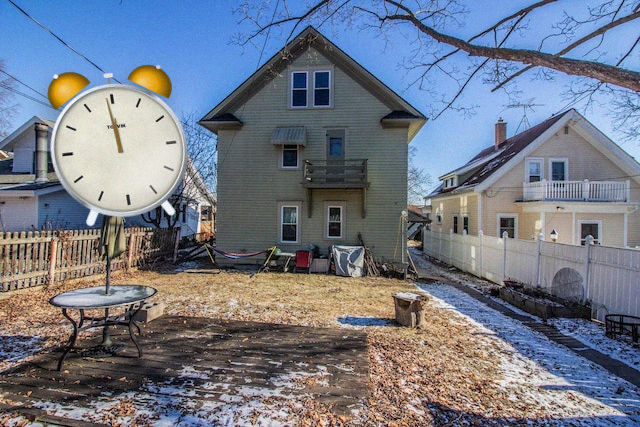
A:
11,59
